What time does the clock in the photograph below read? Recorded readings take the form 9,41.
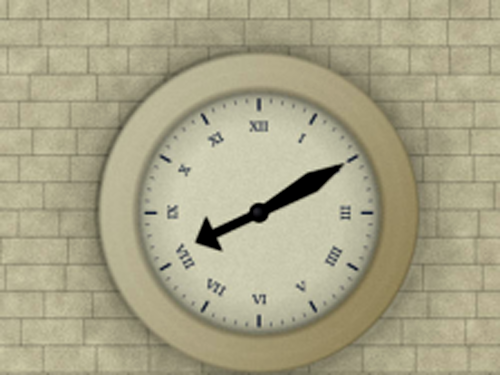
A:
8,10
